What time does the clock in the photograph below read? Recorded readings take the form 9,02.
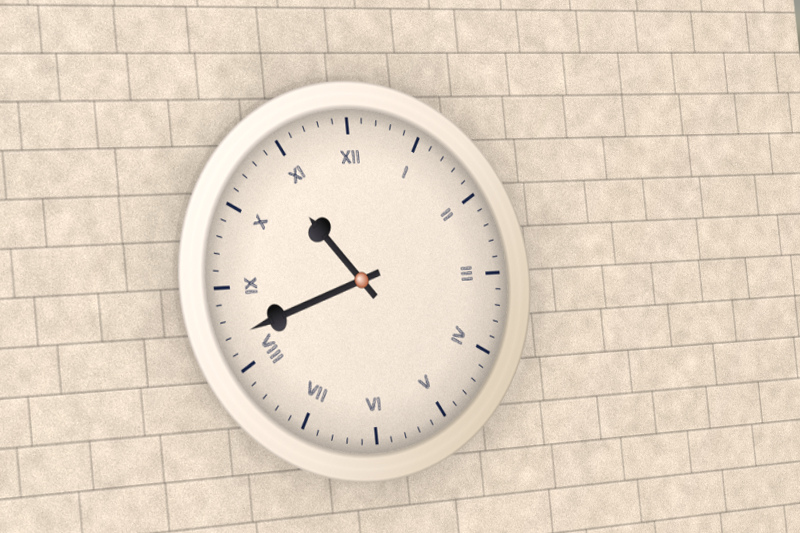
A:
10,42
